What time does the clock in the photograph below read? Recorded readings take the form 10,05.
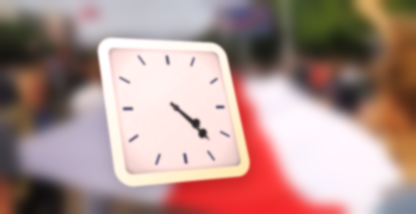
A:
4,23
